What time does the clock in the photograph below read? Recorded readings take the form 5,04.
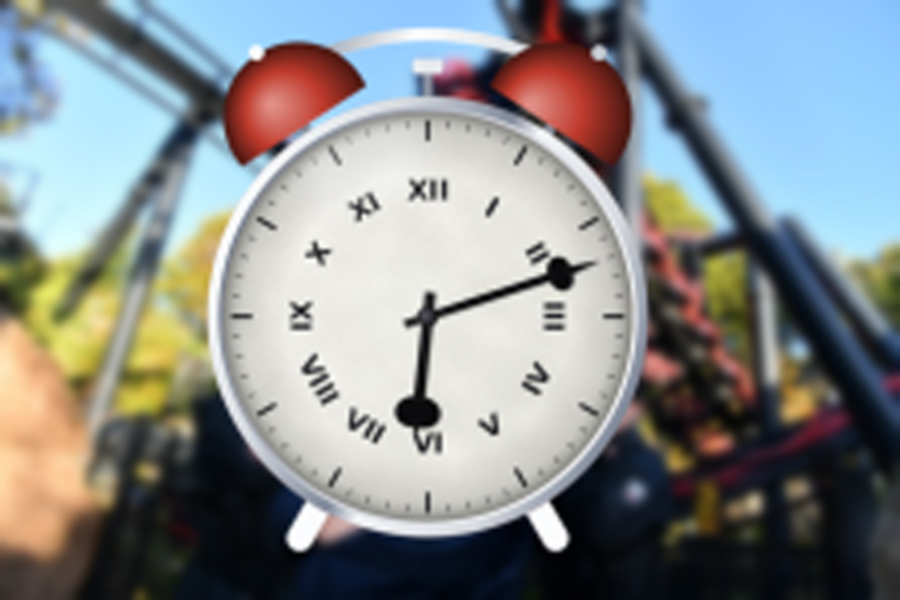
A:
6,12
